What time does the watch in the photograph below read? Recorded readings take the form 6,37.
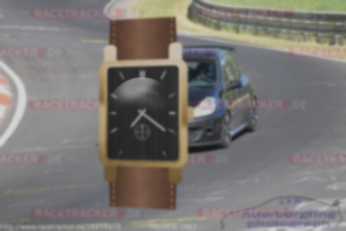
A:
7,21
